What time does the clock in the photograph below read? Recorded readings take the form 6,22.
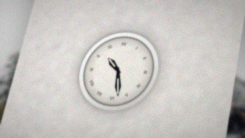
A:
10,28
